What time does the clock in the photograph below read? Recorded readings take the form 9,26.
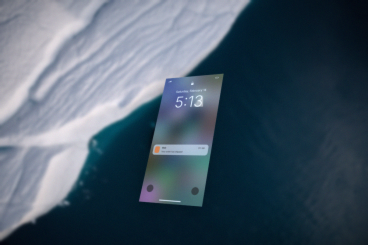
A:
5,13
